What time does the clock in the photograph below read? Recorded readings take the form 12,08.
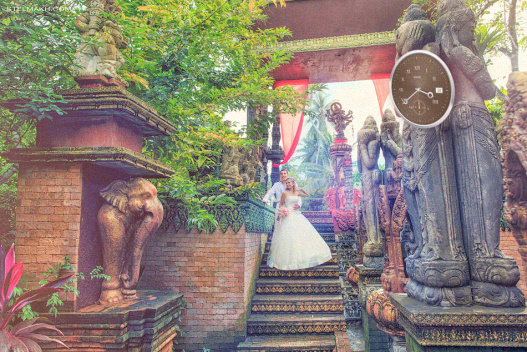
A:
3,39
